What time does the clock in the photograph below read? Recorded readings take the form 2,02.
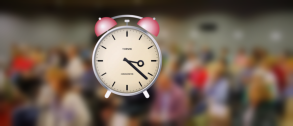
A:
3,22
